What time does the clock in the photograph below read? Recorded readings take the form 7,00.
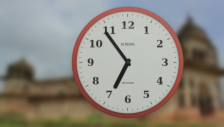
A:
6,54
